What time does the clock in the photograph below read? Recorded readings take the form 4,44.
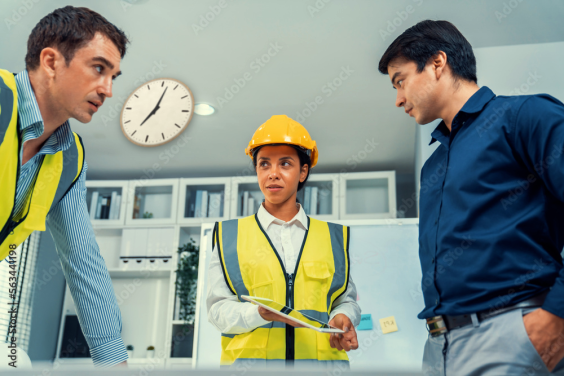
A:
7,02
